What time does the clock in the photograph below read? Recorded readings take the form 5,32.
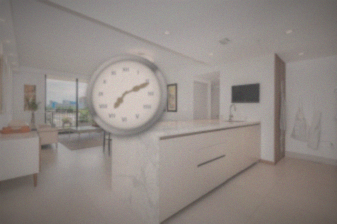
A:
7,11
